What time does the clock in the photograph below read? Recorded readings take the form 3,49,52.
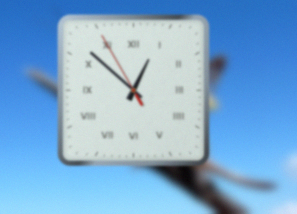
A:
12,51,55
